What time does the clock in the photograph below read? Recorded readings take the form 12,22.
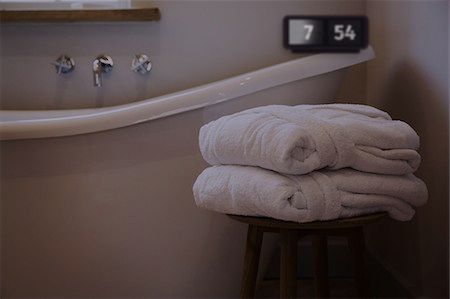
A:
7,54
